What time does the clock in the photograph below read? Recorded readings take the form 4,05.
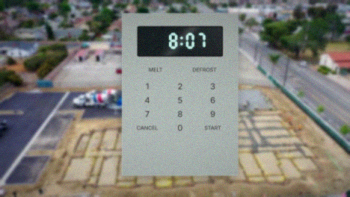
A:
8,07
